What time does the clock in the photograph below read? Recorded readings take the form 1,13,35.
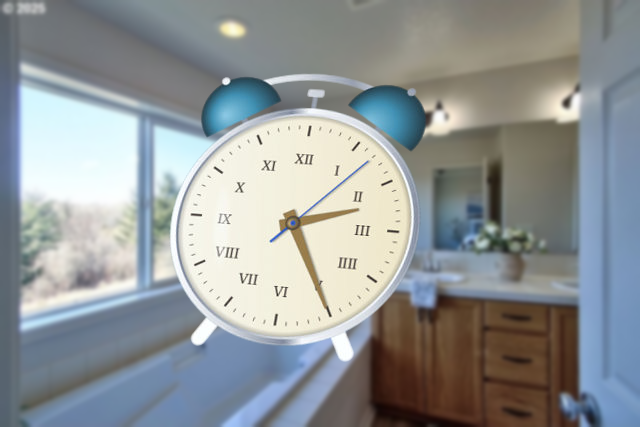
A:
2,25,07
